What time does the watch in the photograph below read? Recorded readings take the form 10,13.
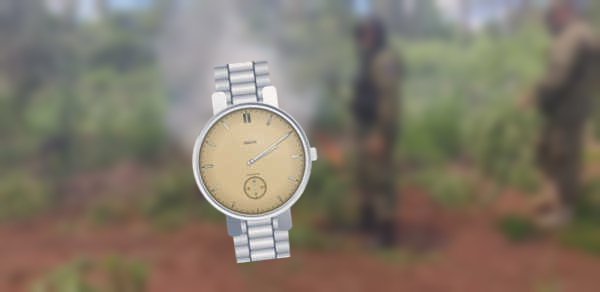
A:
2,10
